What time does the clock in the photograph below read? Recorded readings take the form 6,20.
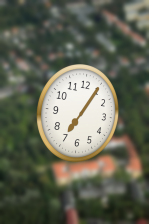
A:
7,05
